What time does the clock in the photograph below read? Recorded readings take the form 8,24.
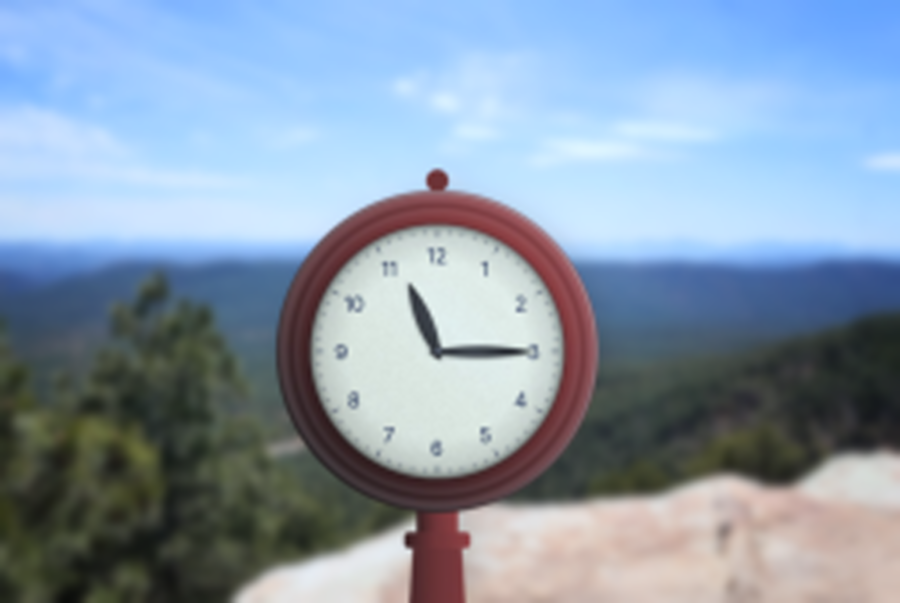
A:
11,15
